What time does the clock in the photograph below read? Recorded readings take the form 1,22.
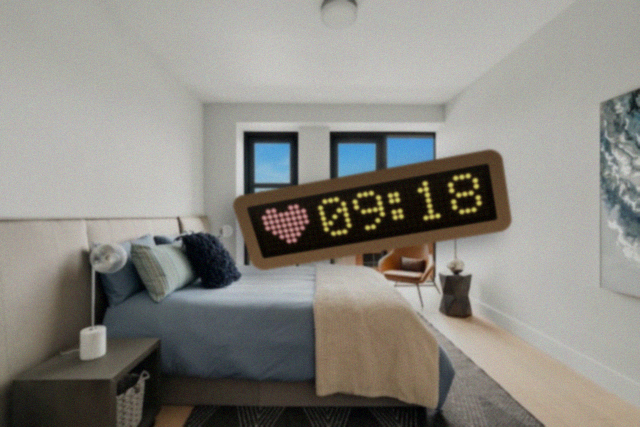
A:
9,18
